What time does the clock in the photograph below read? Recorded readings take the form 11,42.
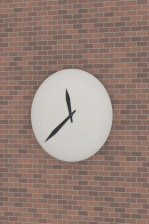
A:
11,38
